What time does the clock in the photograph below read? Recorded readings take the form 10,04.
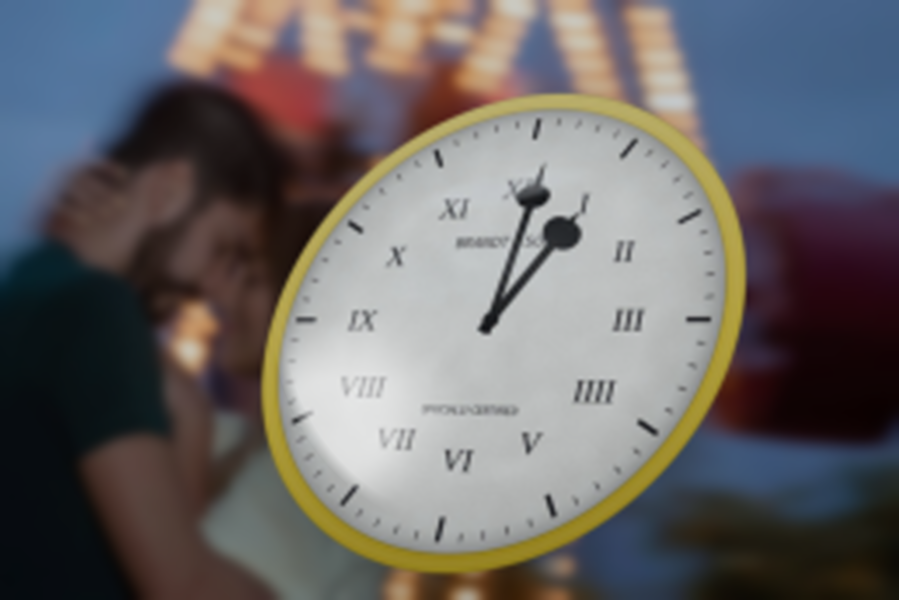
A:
1,01
